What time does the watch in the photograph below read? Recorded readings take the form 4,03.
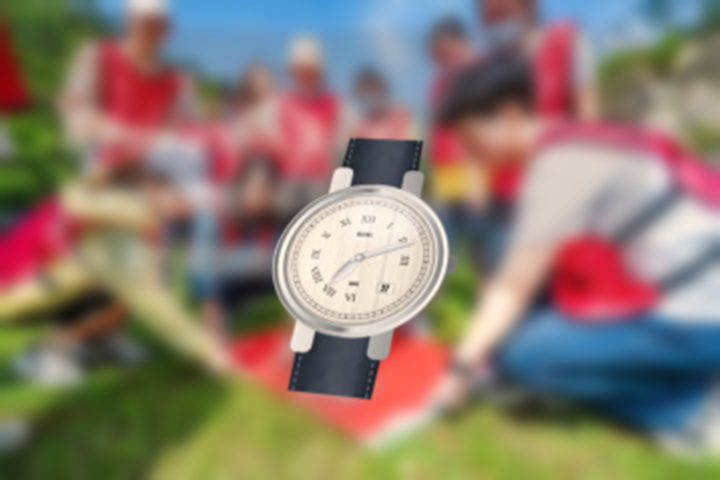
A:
7,11
